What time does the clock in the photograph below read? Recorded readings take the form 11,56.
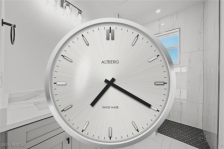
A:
7,20
